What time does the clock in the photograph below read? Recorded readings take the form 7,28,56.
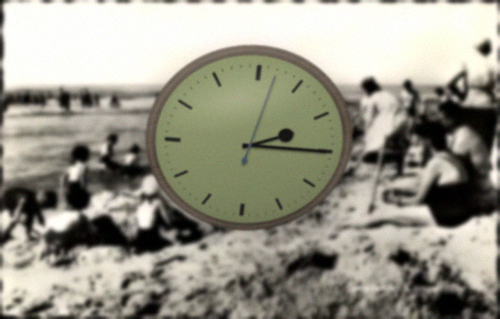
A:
2,15,02
